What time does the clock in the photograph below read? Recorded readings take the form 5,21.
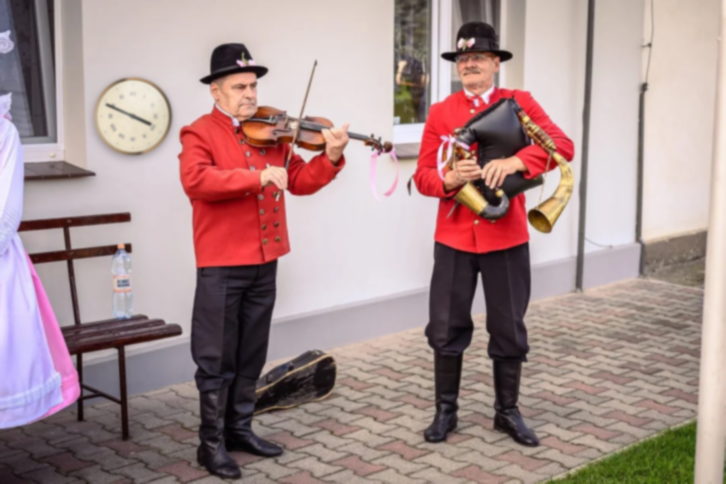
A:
3,49
